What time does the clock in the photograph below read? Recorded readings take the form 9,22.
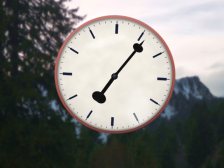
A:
7,06
